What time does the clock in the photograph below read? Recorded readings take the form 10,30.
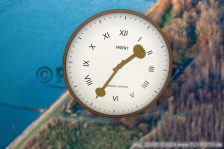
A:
1,35
